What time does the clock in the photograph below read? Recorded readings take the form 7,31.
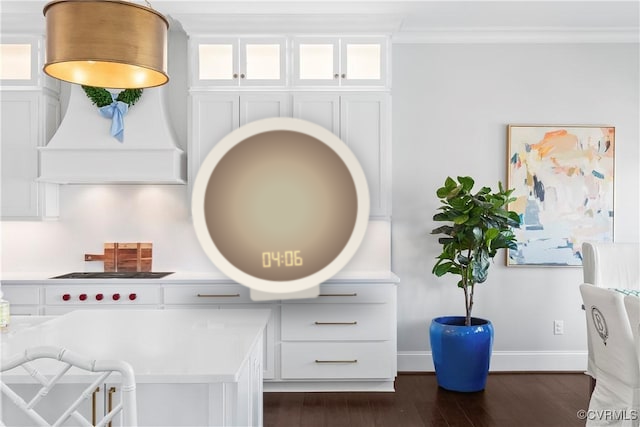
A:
4,06
